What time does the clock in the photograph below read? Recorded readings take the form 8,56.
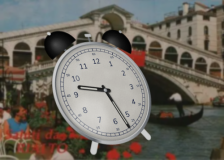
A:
9,27
